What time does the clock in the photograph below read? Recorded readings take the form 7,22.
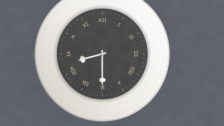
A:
8,30
